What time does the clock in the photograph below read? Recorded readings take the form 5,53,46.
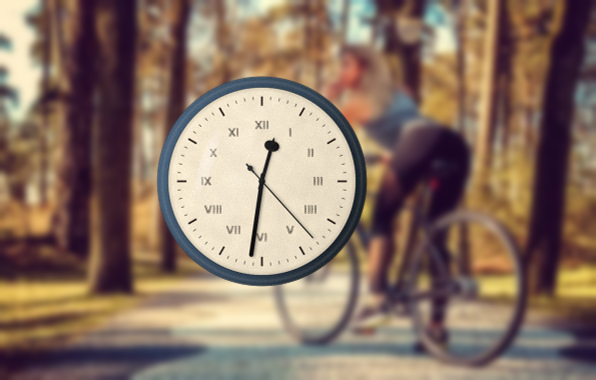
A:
12,31,23
